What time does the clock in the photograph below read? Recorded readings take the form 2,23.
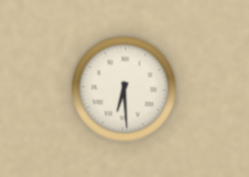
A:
6,29
